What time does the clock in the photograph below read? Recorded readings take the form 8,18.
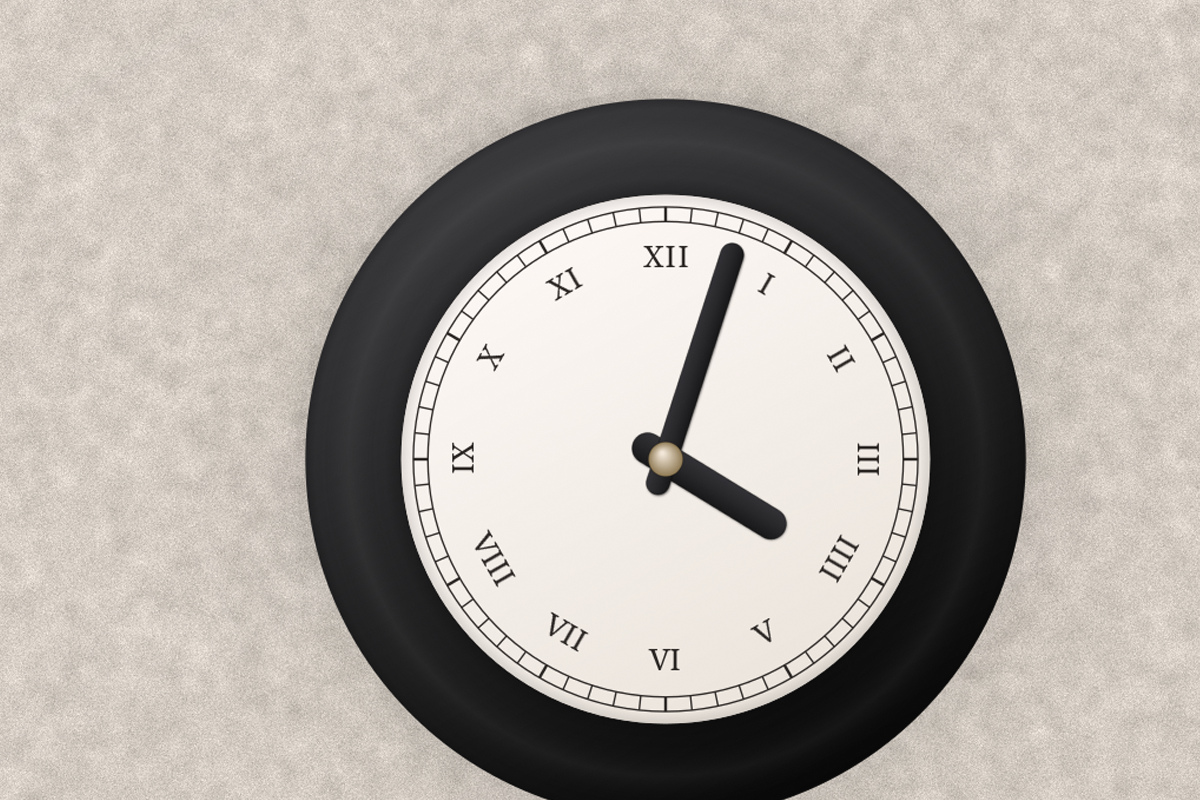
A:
4,03
